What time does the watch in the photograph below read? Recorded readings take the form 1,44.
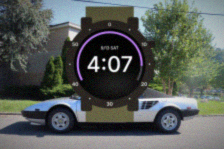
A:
4,07
